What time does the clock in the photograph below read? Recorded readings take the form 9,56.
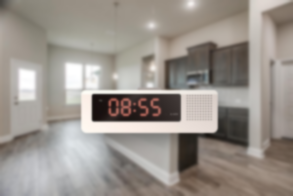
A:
8,55
